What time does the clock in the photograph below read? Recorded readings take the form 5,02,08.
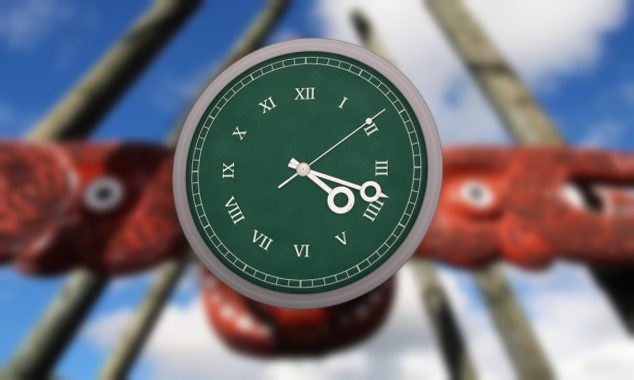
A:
4,18,09
